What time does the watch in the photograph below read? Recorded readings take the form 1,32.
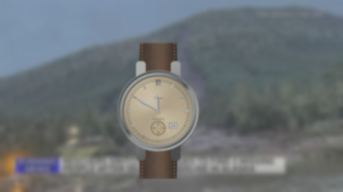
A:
11,50
